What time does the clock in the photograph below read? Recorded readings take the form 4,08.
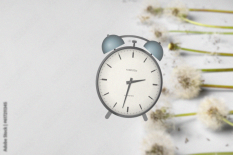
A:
2,32
